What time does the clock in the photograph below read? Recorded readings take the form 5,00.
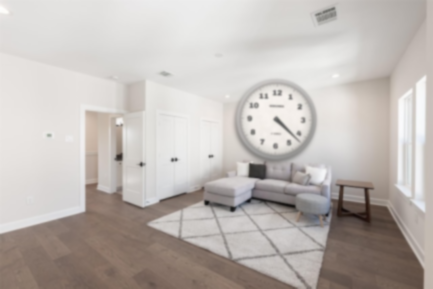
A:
4,22
